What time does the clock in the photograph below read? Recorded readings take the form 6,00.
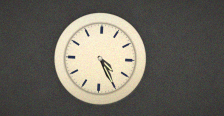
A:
4,25
